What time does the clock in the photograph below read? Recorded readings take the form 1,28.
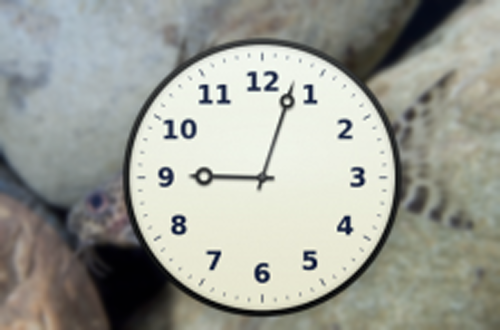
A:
9,03
